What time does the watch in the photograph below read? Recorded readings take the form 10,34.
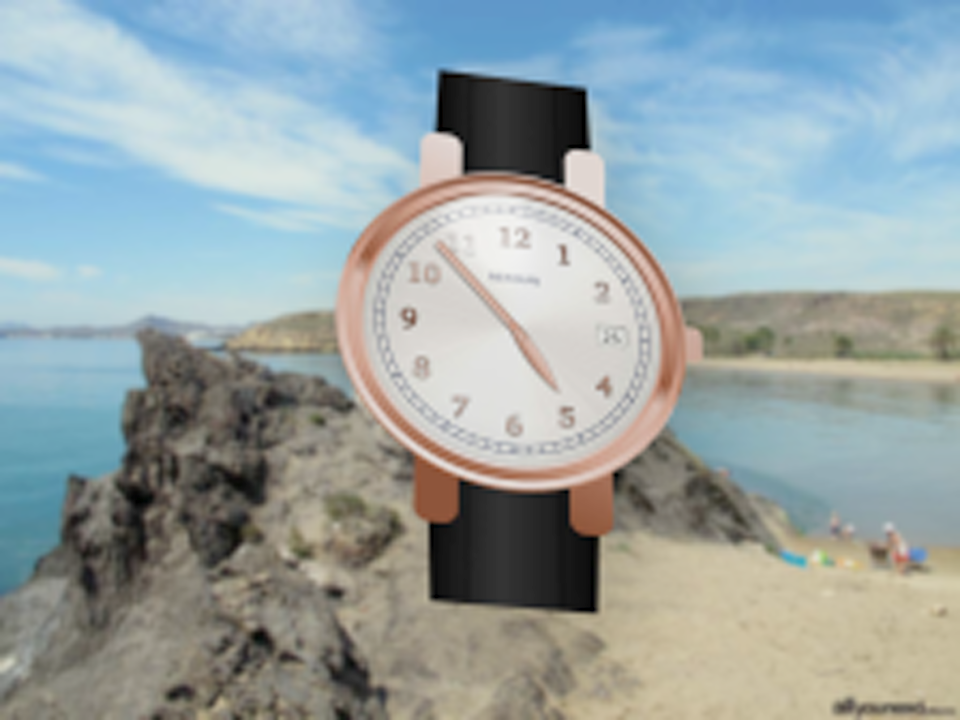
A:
4,53
